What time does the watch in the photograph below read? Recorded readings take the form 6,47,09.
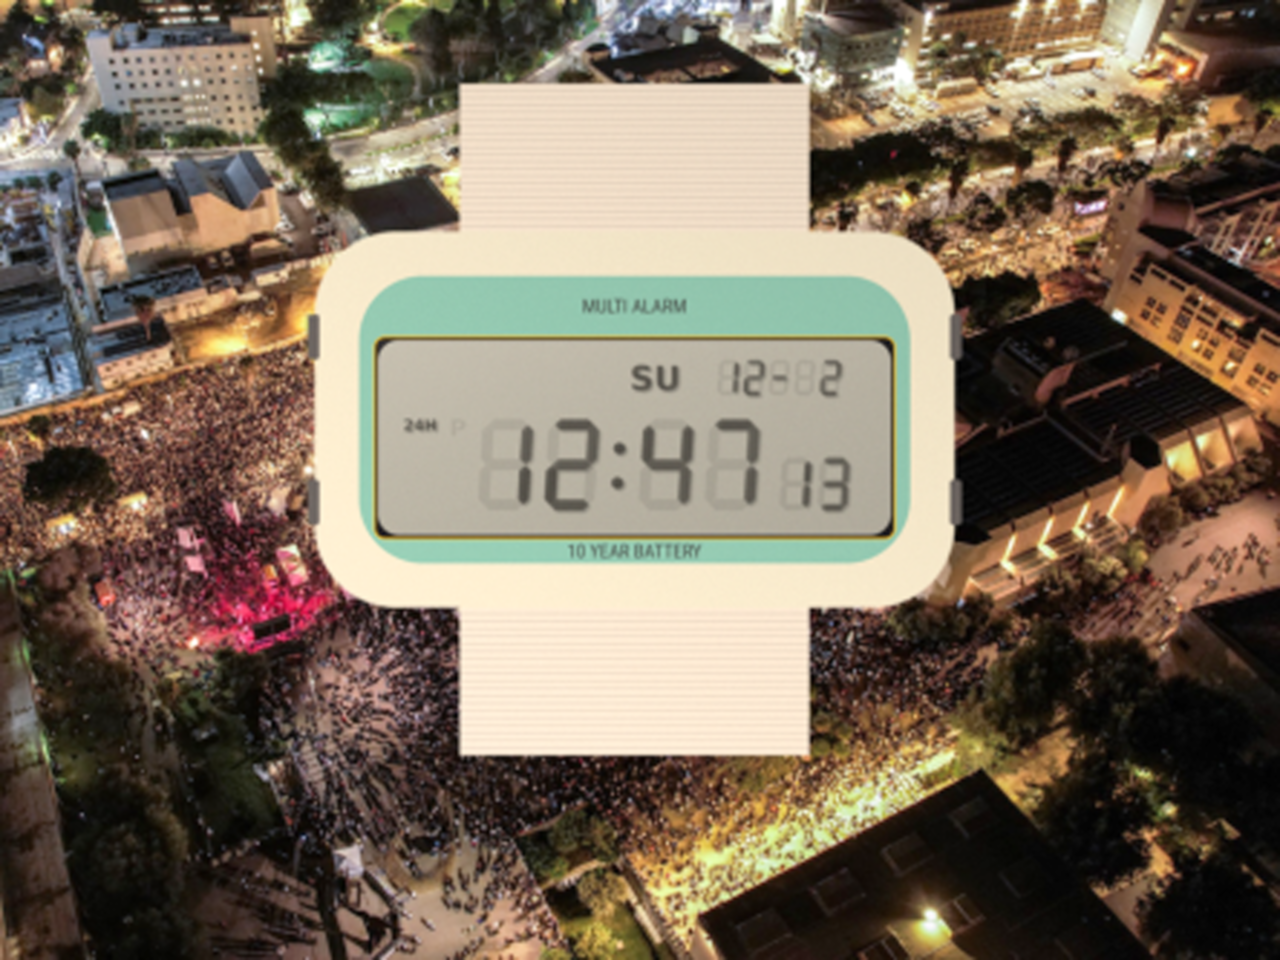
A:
12,47,13
